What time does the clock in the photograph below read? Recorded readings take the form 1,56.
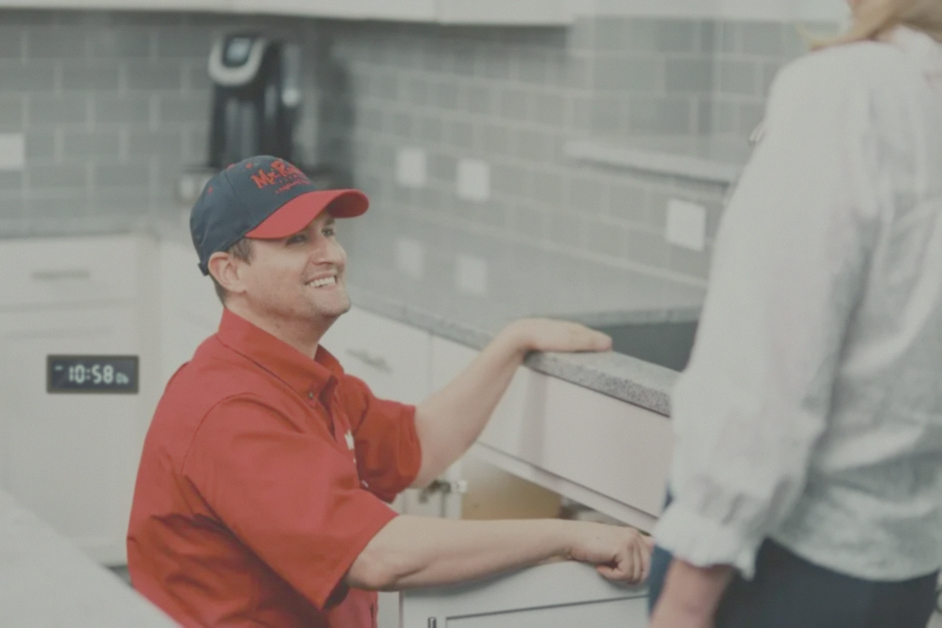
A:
10,58
